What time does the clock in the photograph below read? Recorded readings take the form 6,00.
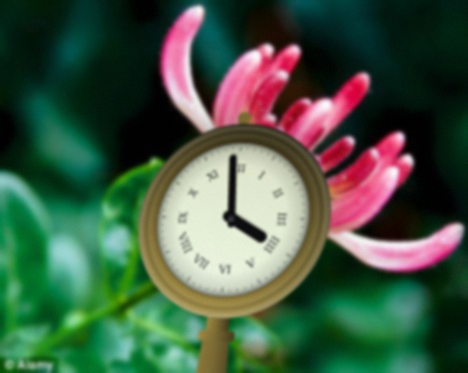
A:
3,59
